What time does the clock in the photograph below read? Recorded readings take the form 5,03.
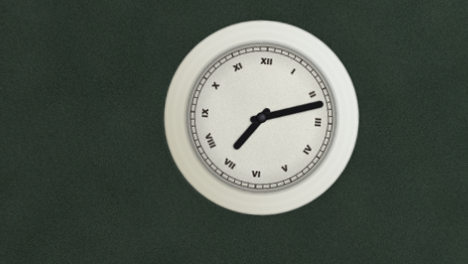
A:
7,12
